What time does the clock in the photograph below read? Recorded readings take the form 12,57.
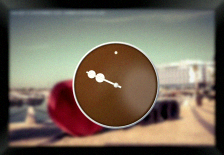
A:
9,49
